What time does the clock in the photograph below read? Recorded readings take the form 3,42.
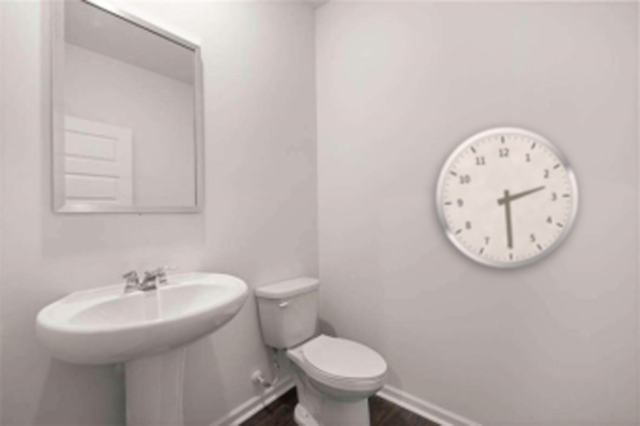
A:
2,30
